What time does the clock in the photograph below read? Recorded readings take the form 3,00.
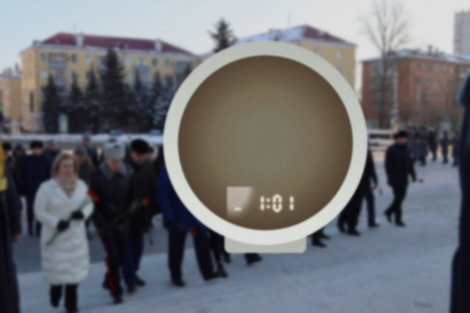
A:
1,01
